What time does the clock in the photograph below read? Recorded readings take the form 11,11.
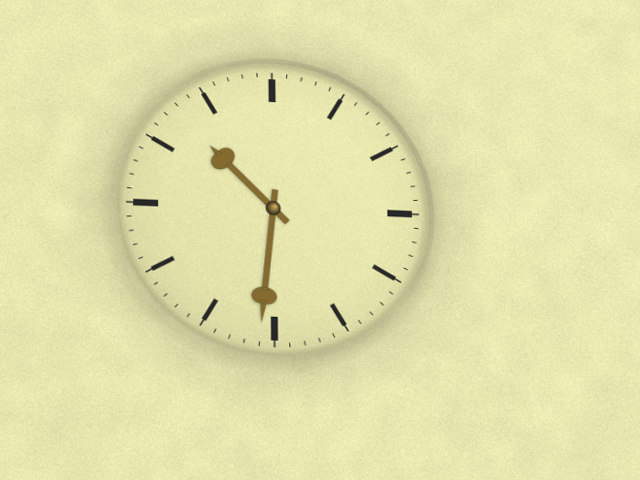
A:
10,31
